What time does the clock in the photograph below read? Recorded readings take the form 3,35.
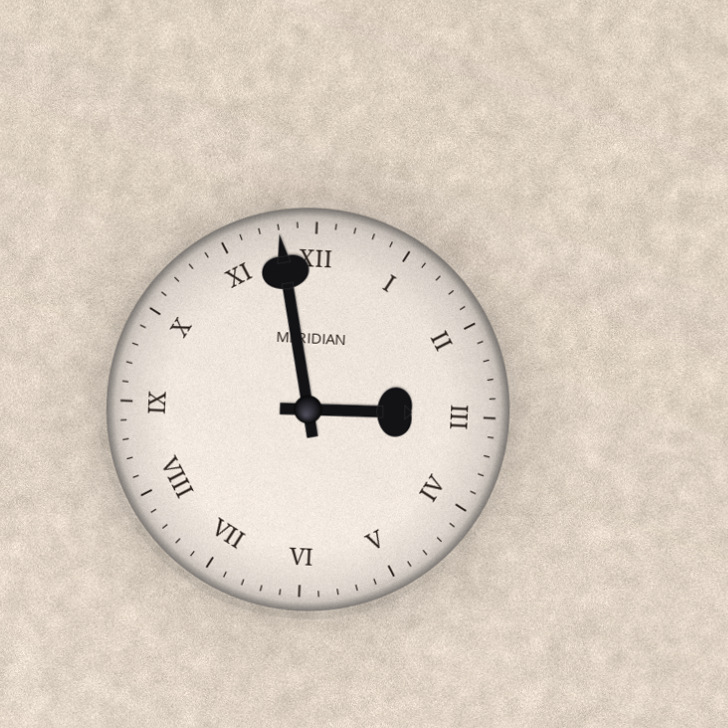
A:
2,58
